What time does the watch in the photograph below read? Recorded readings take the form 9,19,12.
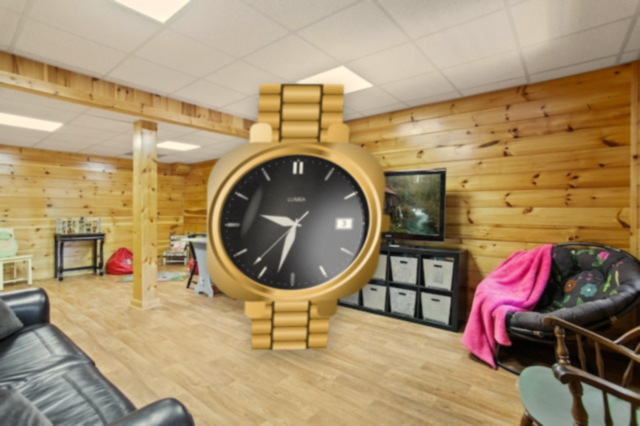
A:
9,32,37
